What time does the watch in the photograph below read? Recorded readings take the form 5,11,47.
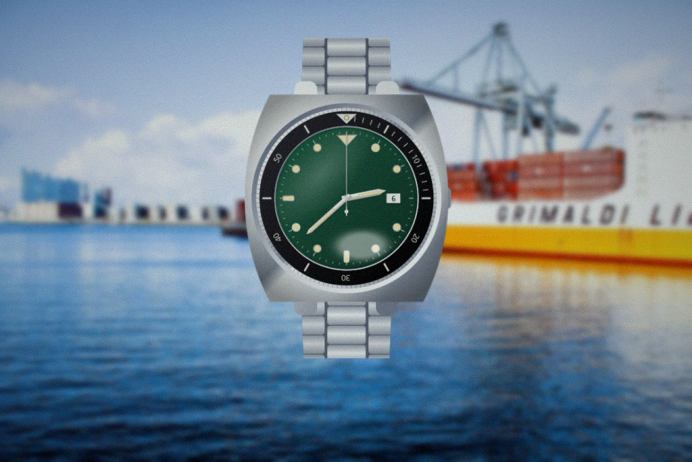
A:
2,38,00
